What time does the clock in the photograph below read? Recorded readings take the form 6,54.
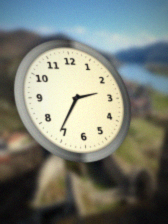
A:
2,36
